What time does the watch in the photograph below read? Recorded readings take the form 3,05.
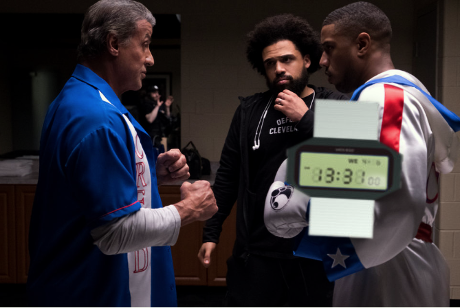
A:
13,31
